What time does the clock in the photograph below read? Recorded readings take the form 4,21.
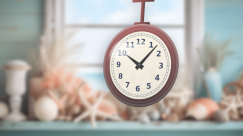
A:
10,07
